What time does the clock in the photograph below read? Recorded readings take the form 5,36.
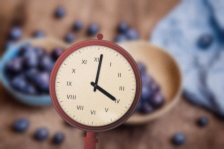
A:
4,01
